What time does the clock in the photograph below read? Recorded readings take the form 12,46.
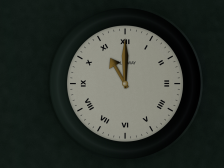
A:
11,00
